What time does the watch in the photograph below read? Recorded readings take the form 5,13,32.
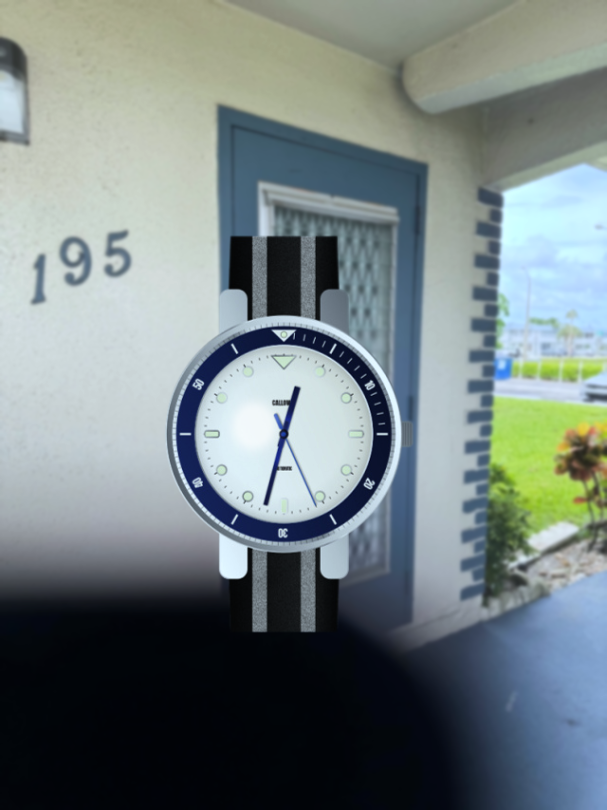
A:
12,32,26
